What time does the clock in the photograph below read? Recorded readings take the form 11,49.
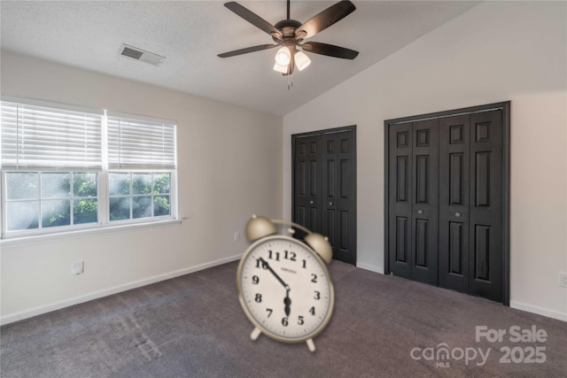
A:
5,51
